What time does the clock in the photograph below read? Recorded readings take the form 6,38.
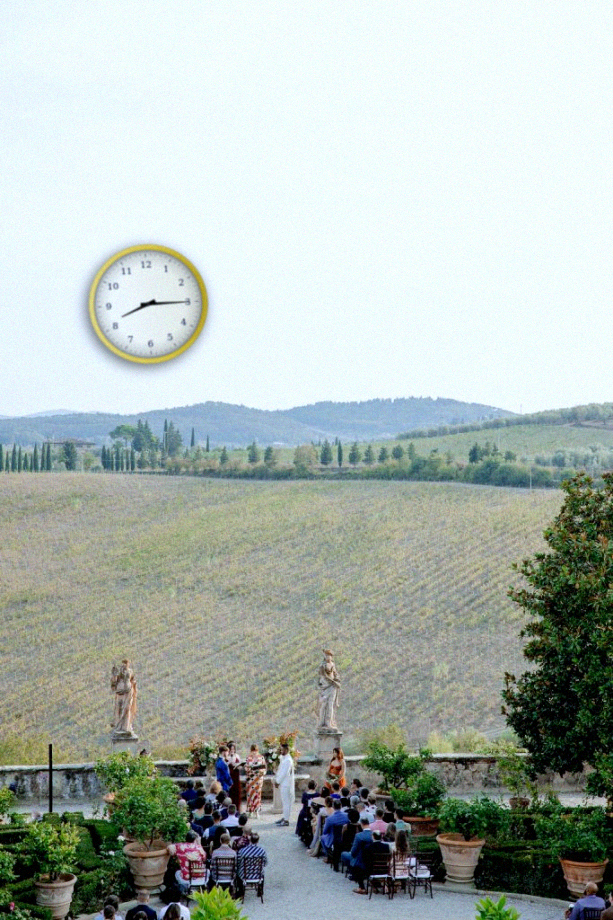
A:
8,15
